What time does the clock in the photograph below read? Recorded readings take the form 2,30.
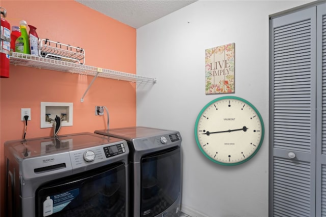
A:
2,44
